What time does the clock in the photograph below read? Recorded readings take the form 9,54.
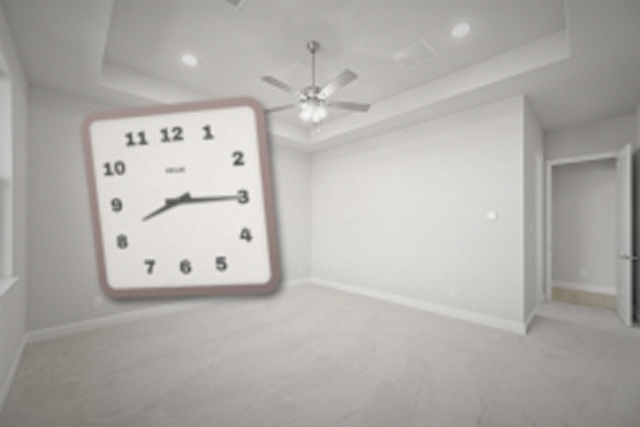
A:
8,15
